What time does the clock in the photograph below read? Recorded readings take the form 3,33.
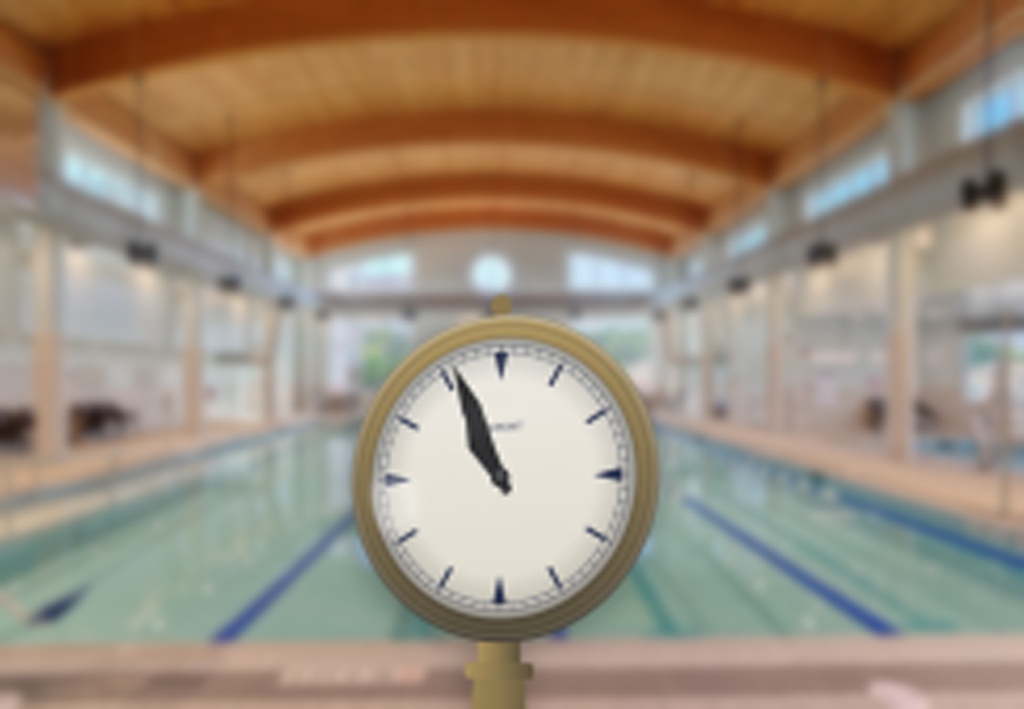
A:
10,56
